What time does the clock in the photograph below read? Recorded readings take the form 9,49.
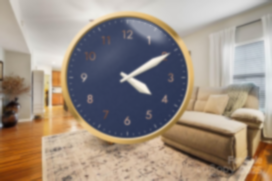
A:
4,10
